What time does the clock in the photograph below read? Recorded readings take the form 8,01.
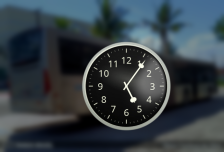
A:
5,06
